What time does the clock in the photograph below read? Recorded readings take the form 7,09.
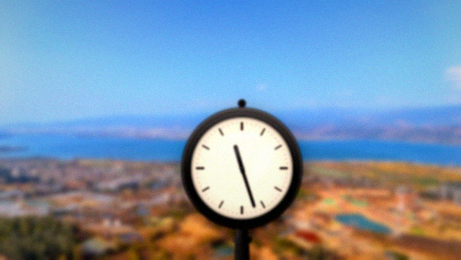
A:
11,27
